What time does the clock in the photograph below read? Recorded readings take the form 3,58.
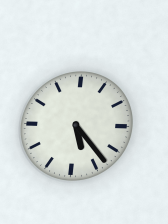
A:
5,23
